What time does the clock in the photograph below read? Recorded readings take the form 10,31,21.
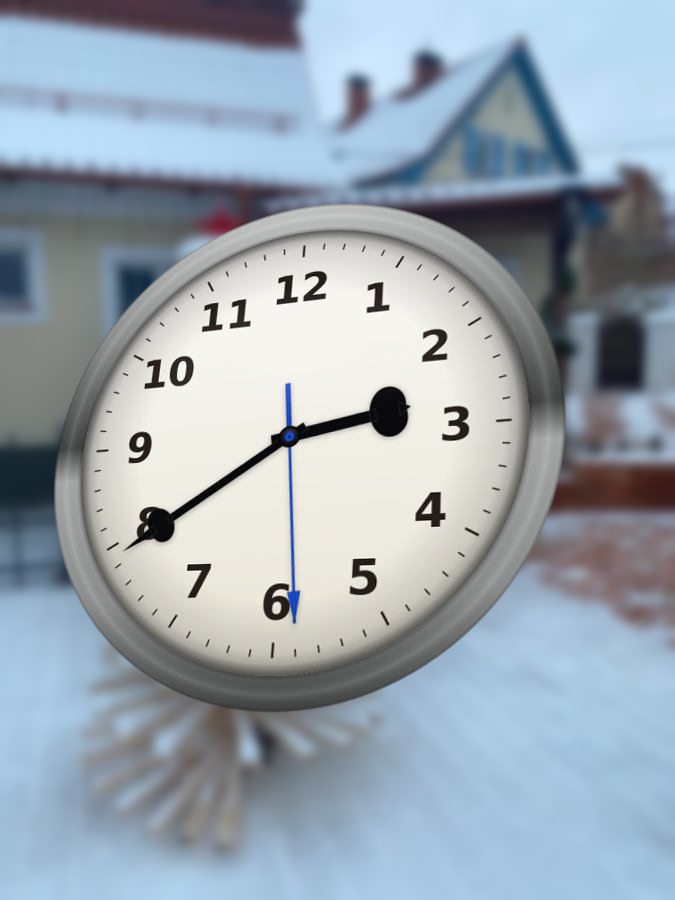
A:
2,39,29
